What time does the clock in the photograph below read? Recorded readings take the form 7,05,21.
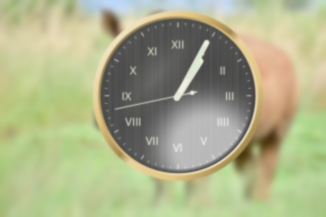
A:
1,04,43
